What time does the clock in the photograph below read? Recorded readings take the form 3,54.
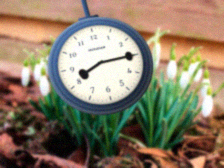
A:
8,15
